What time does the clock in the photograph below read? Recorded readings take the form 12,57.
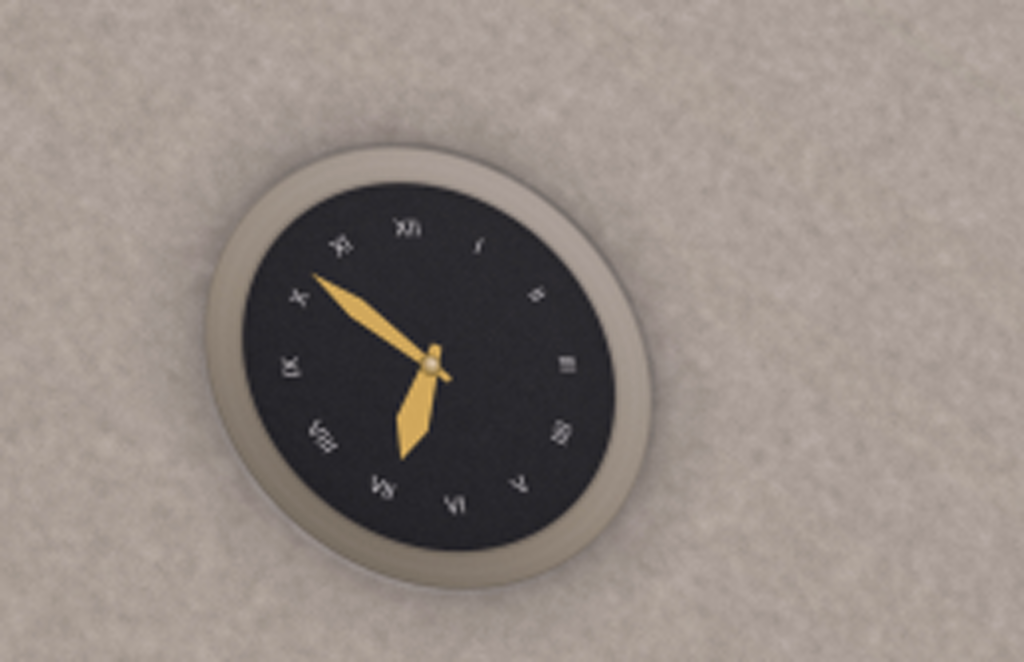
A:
6,52
